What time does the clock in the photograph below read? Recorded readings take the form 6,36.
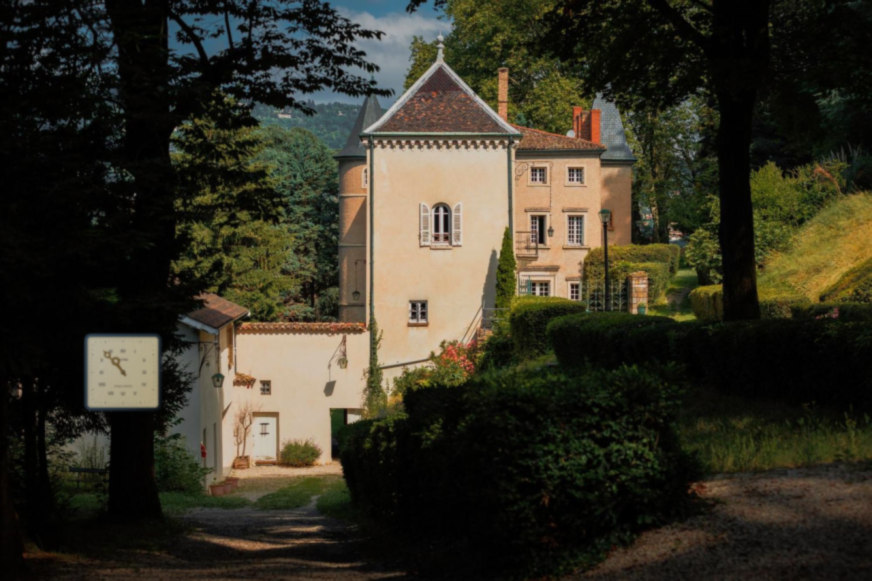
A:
10,53
